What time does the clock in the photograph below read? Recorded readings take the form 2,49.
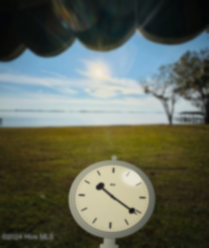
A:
10,21
